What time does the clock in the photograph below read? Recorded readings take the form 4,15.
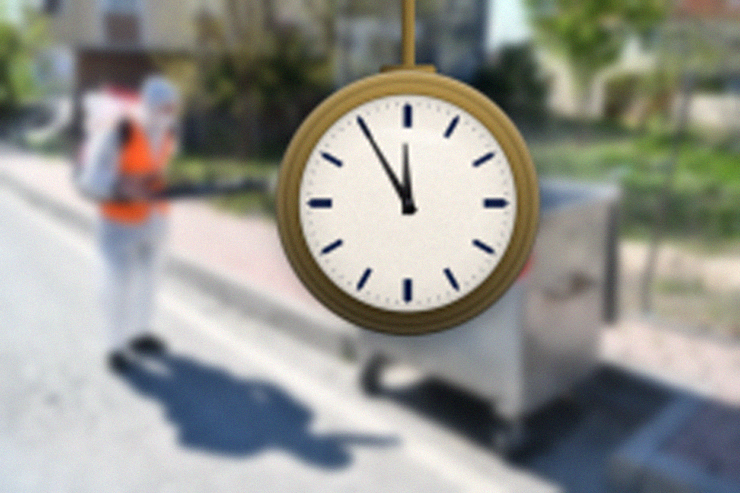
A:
11,55
